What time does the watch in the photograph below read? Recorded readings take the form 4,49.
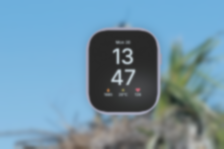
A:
13,47
